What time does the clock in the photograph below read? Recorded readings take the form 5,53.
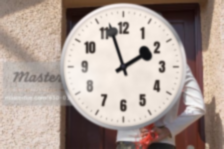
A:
1,57
